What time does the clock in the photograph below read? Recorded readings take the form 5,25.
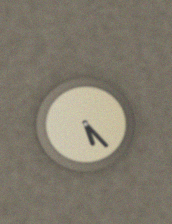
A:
5,23
